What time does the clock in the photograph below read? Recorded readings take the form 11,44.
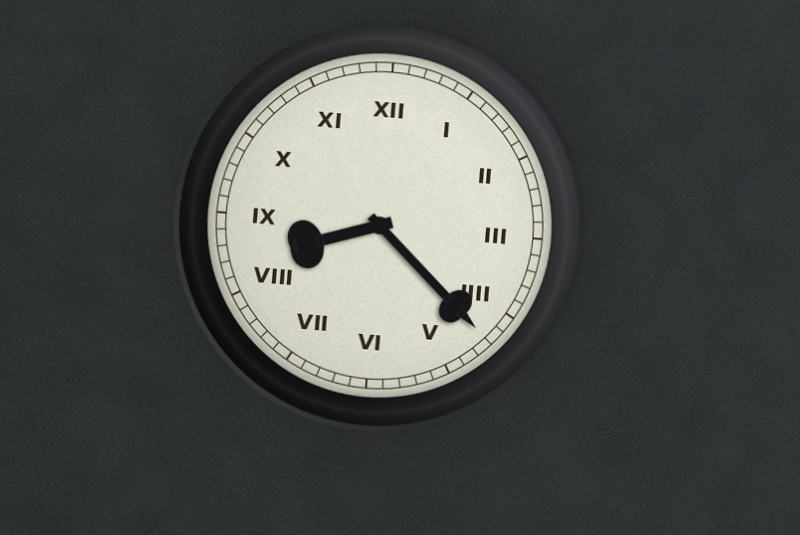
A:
8,22
